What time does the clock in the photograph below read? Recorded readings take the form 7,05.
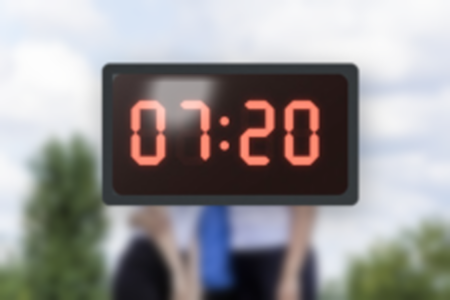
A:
7,20
